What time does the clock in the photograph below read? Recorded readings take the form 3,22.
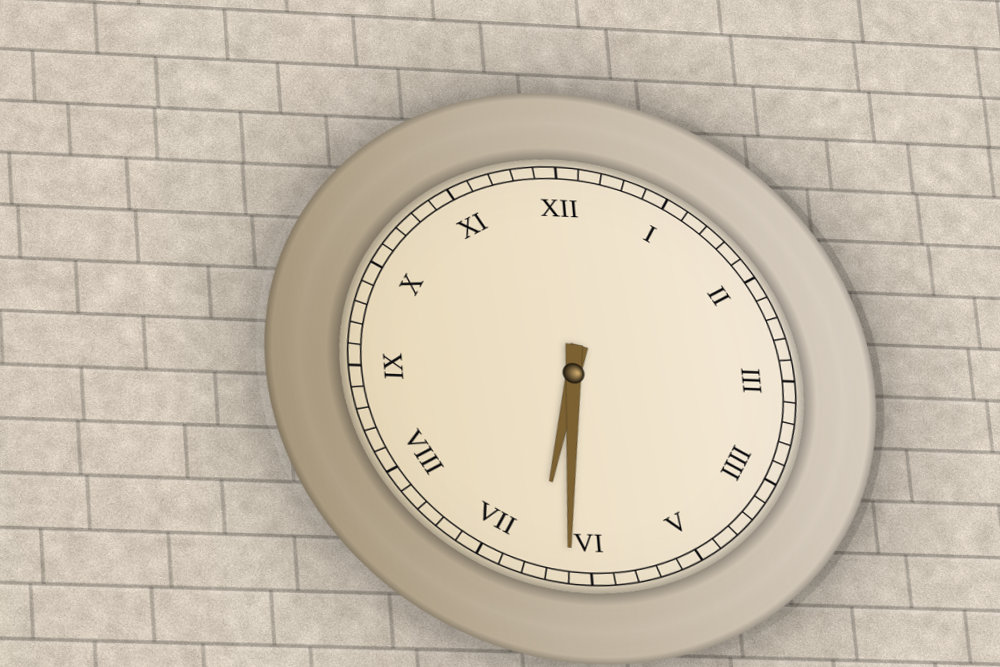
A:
6,31
